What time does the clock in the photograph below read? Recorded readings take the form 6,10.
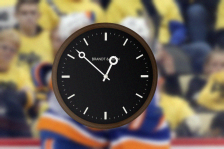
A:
12,52
